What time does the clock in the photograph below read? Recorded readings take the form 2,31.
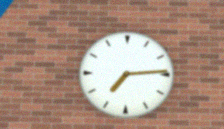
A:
7,14
